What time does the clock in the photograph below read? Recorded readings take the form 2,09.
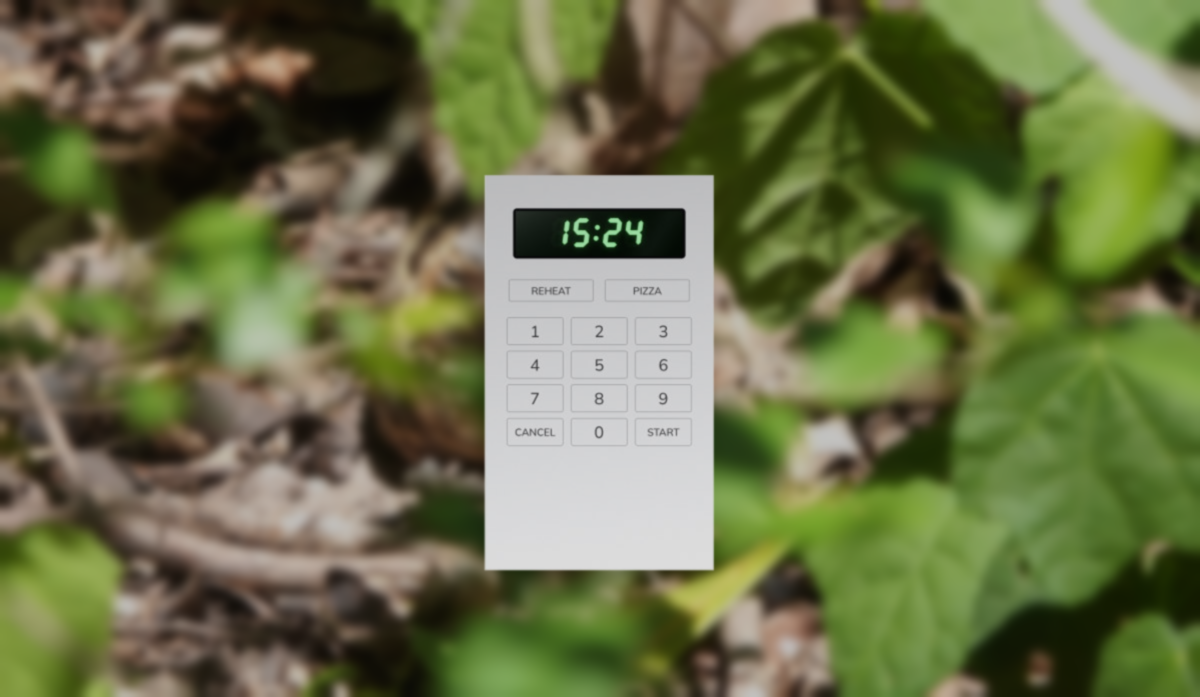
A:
15,24
